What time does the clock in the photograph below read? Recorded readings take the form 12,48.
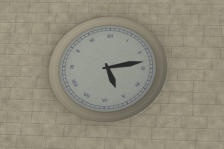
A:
5,13
